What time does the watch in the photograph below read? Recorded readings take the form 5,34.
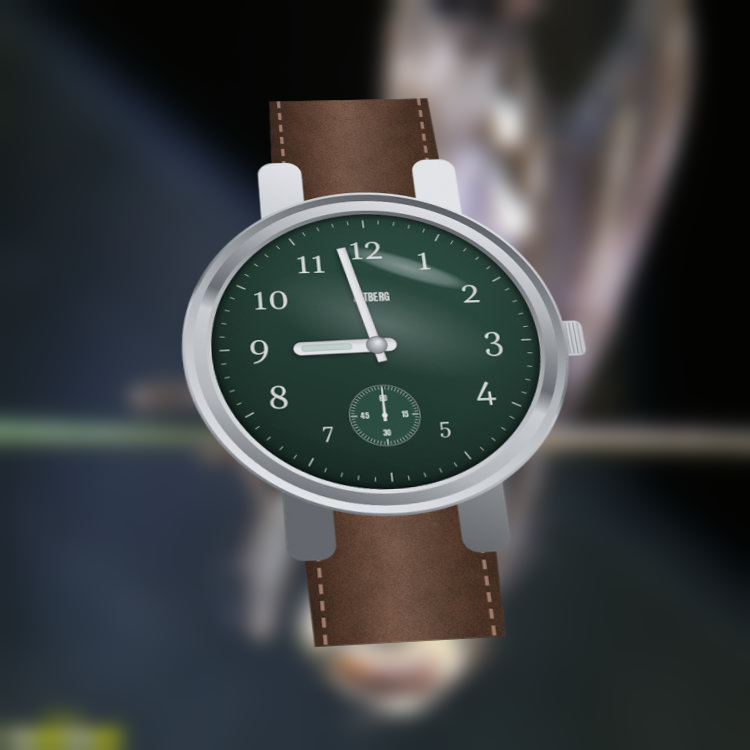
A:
8,58
